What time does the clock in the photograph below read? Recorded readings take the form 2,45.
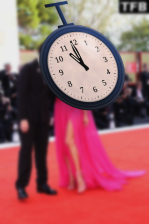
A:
10,59
